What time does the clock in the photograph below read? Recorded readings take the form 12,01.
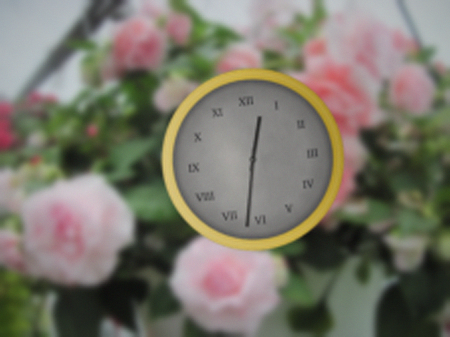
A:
12,32
